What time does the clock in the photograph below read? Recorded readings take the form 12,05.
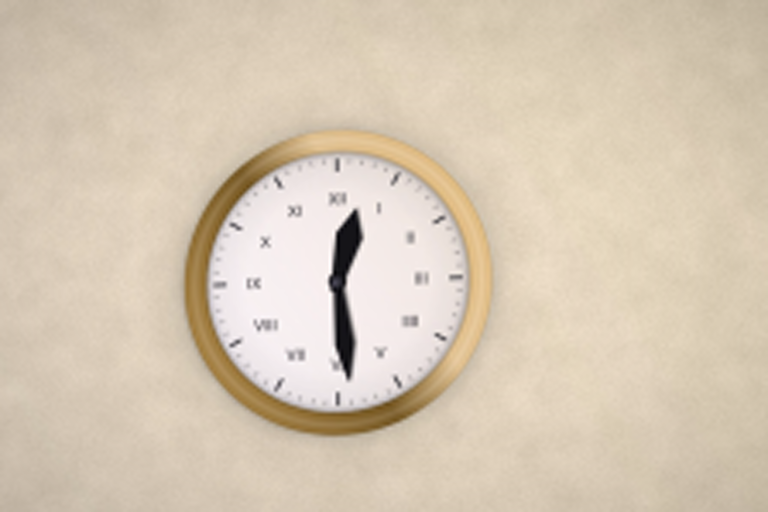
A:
12,29
